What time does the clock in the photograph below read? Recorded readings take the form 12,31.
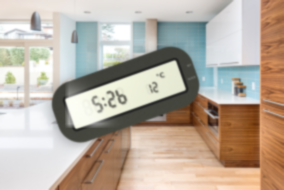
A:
5,26
